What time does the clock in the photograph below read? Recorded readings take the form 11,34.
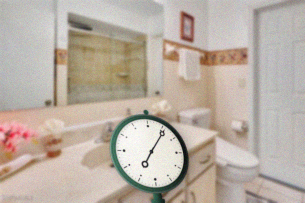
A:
7,06
